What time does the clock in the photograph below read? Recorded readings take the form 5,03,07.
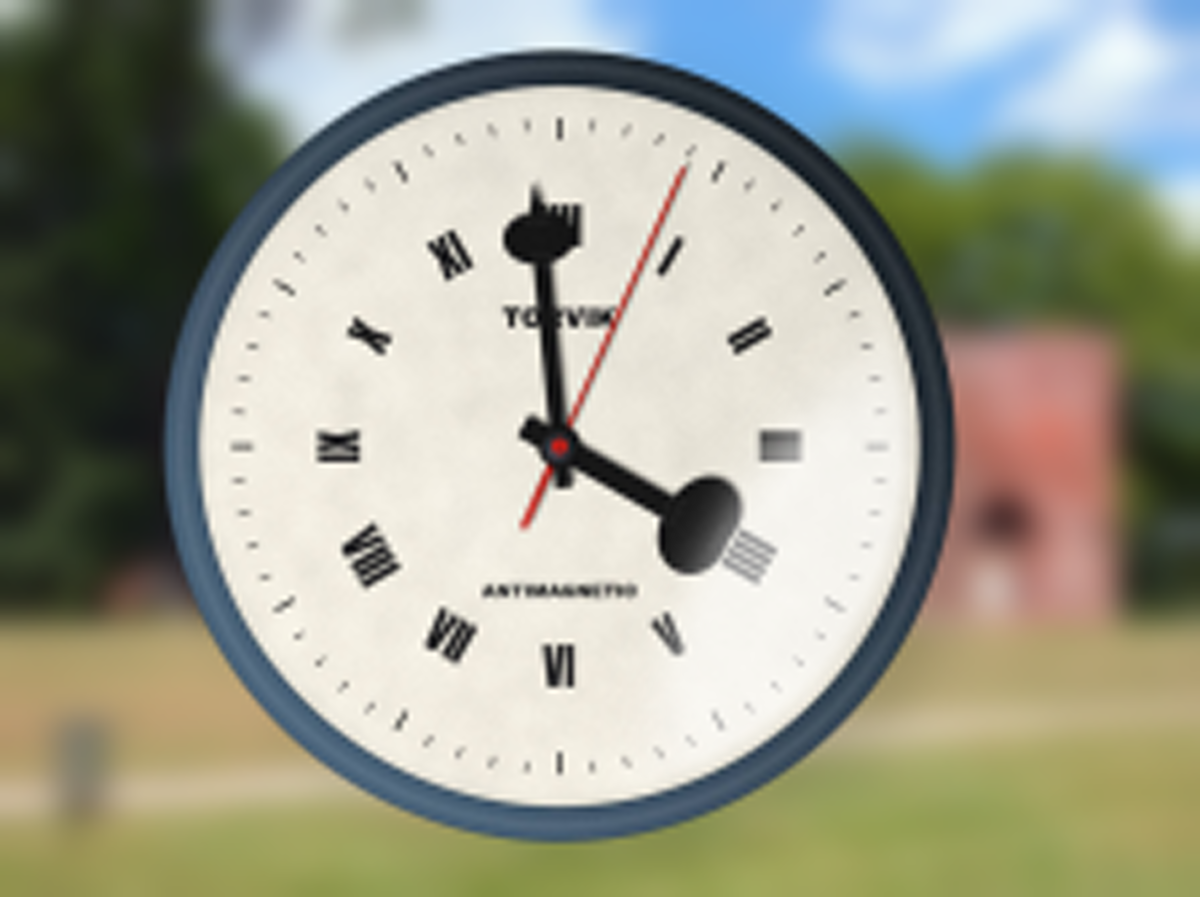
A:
3,59,04
